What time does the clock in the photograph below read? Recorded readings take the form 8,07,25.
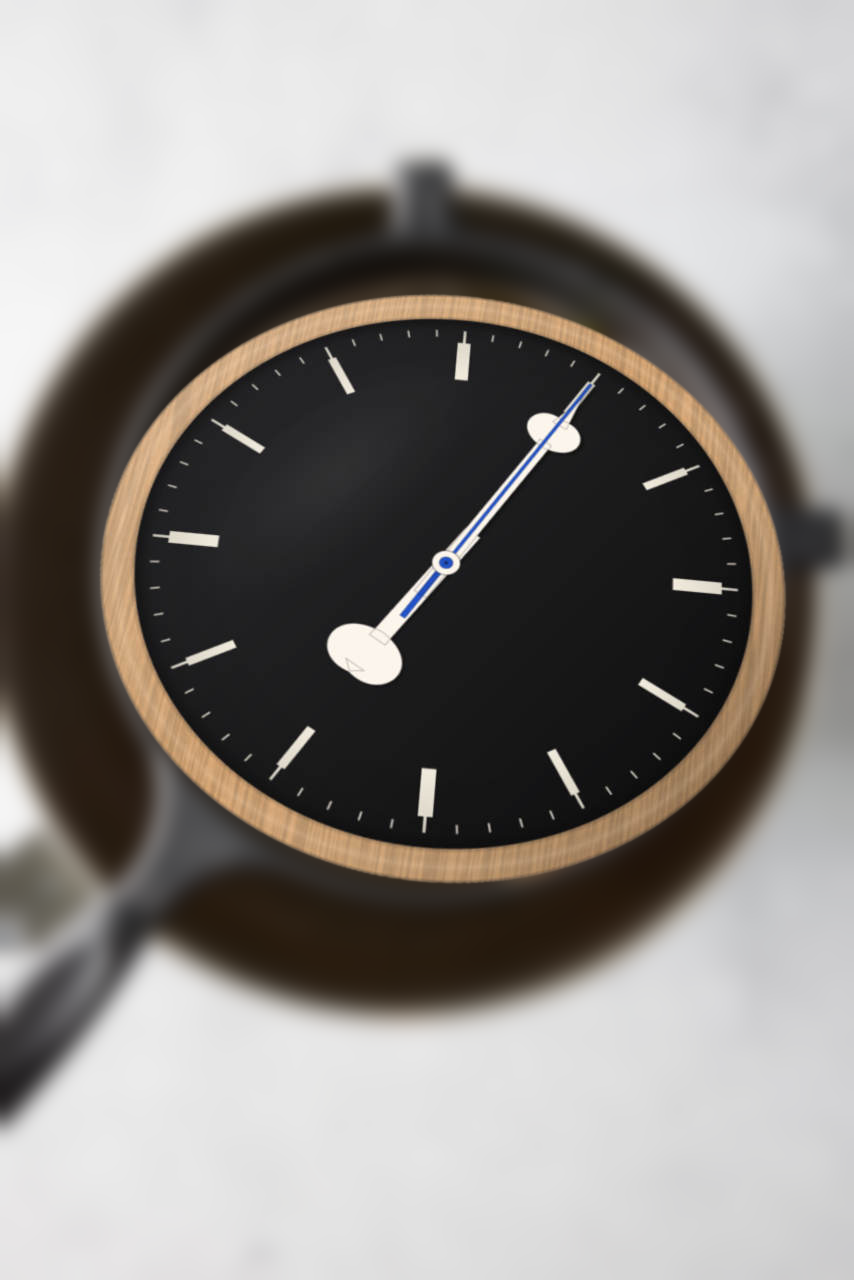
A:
7,05,05
